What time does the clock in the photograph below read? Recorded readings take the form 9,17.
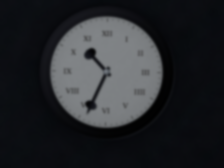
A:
10,34
